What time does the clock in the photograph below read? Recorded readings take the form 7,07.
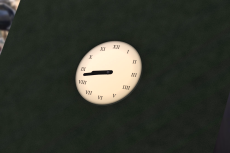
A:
8,43
